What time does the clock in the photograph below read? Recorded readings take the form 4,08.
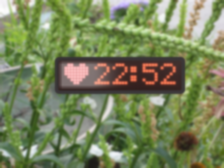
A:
22,52
